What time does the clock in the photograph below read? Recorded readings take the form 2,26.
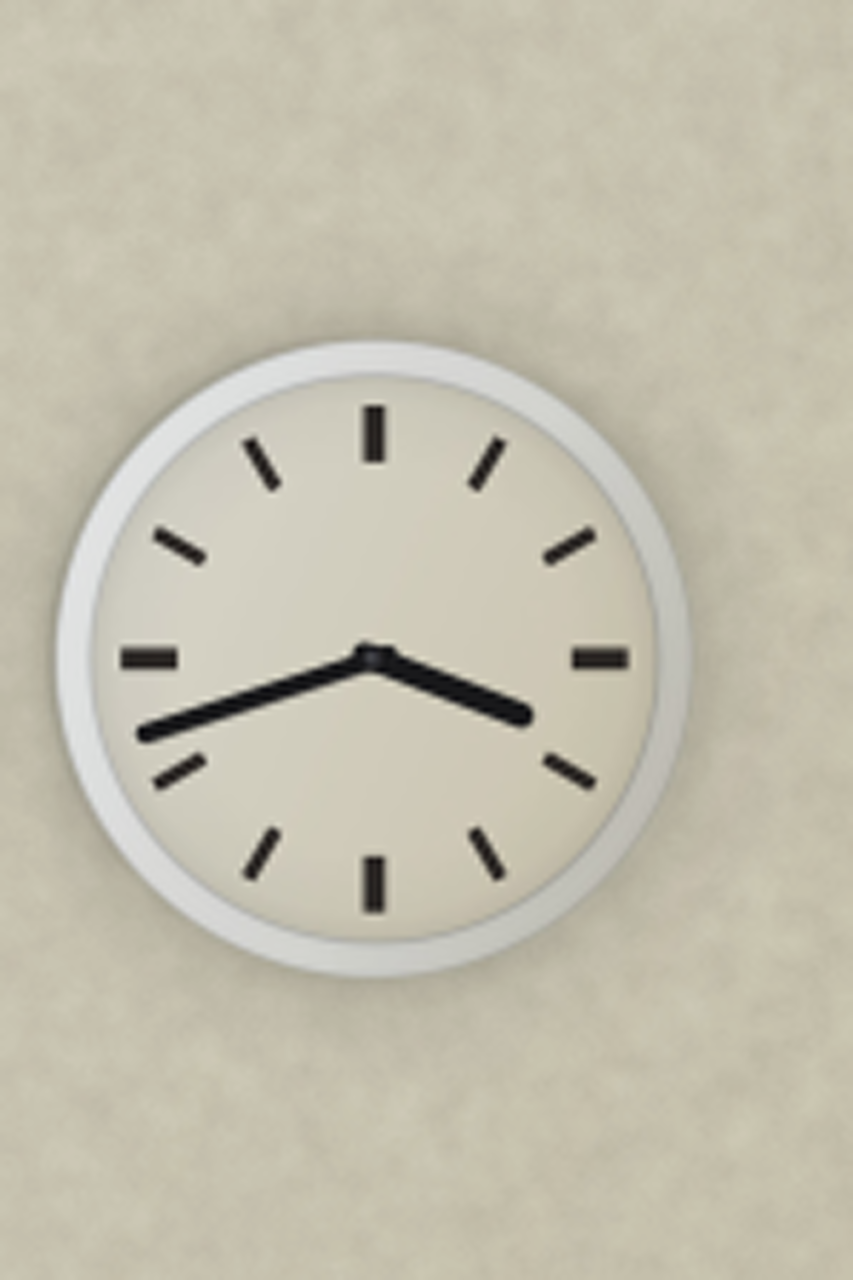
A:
3,42
